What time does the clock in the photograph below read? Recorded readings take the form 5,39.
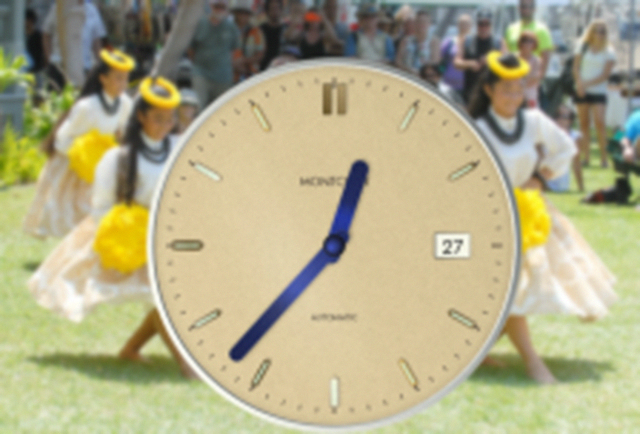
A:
12,37
